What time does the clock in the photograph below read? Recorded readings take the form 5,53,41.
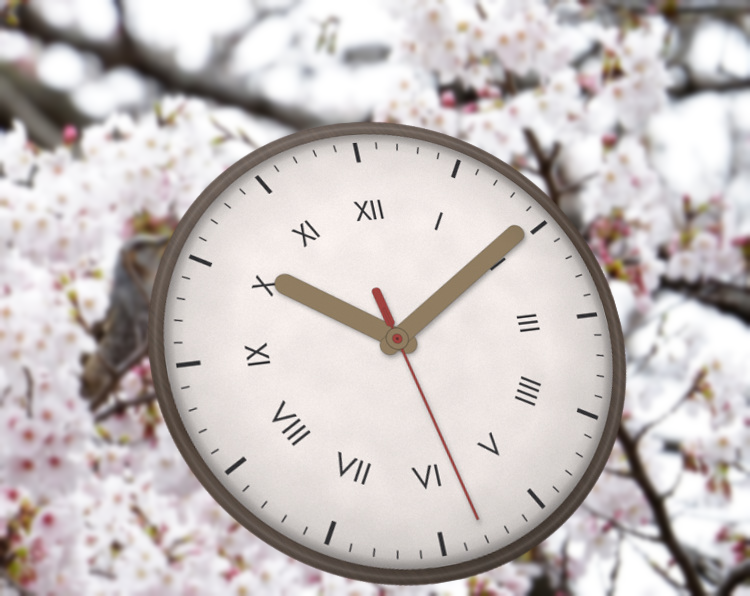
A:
10,09,28
